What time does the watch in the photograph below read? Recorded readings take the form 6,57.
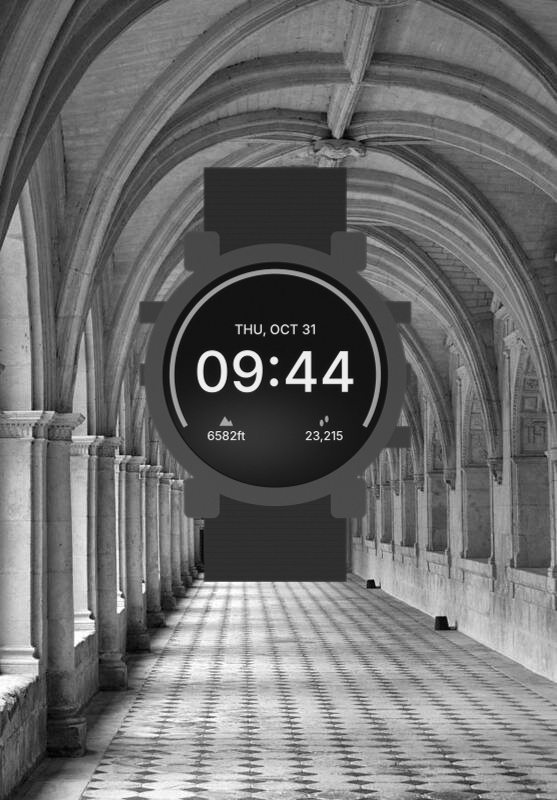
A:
9,44
